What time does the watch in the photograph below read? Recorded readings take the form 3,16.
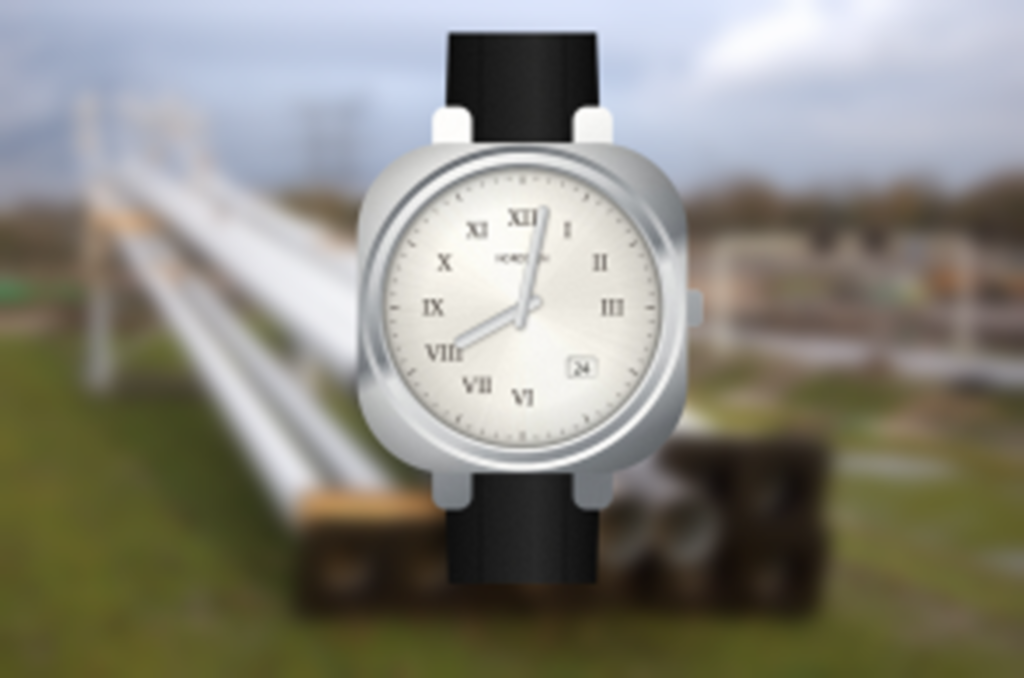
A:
8,02
